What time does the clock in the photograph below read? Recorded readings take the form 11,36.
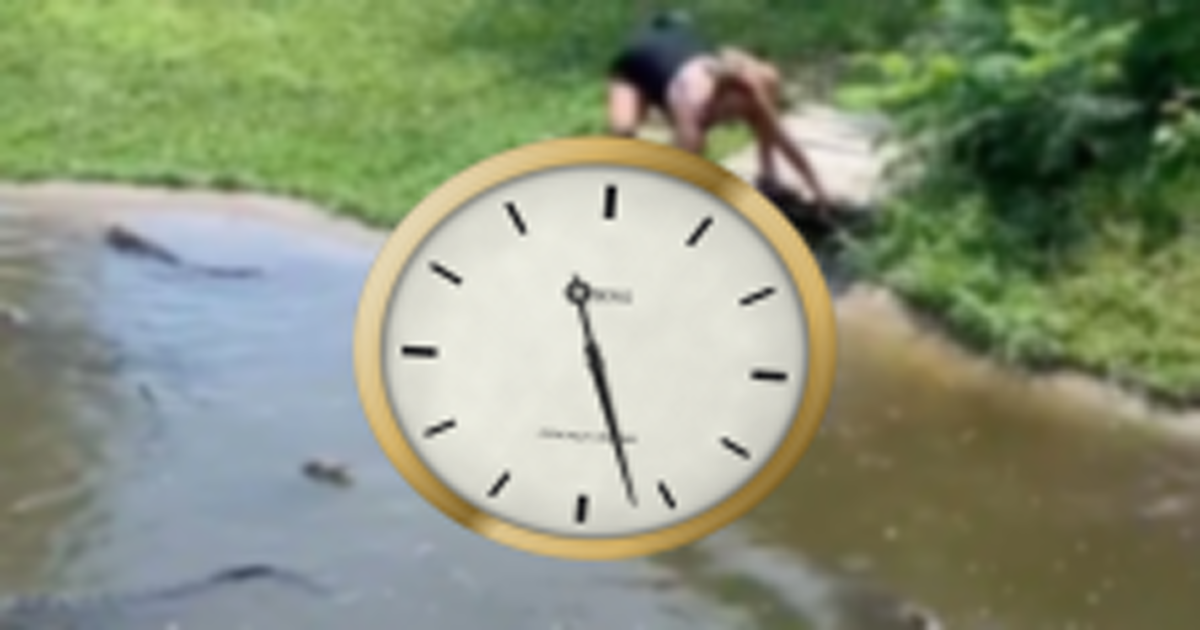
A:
11,27
